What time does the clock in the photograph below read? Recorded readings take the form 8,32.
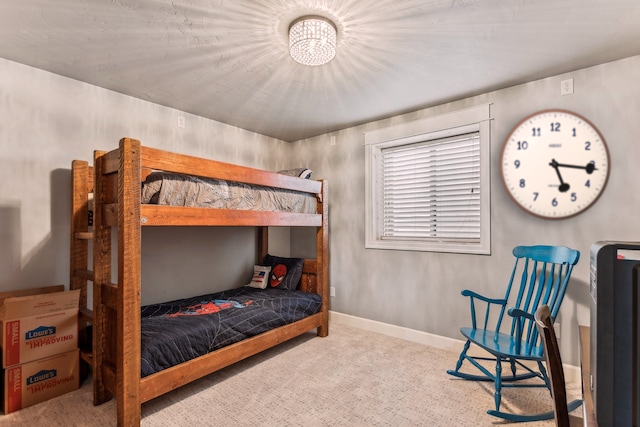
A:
5,16
